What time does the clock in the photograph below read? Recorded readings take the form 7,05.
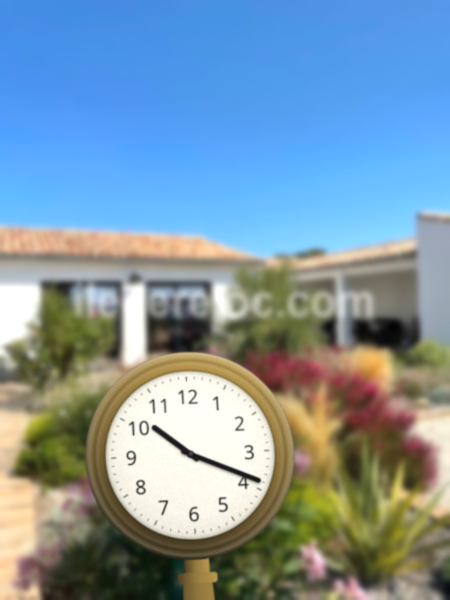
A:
10,19
